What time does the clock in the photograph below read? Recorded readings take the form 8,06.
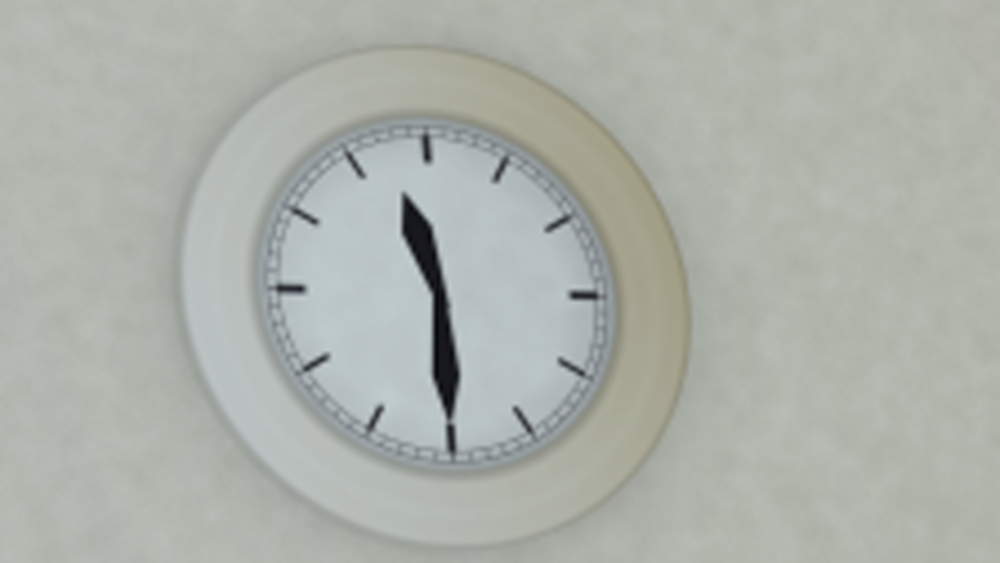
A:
11,30
